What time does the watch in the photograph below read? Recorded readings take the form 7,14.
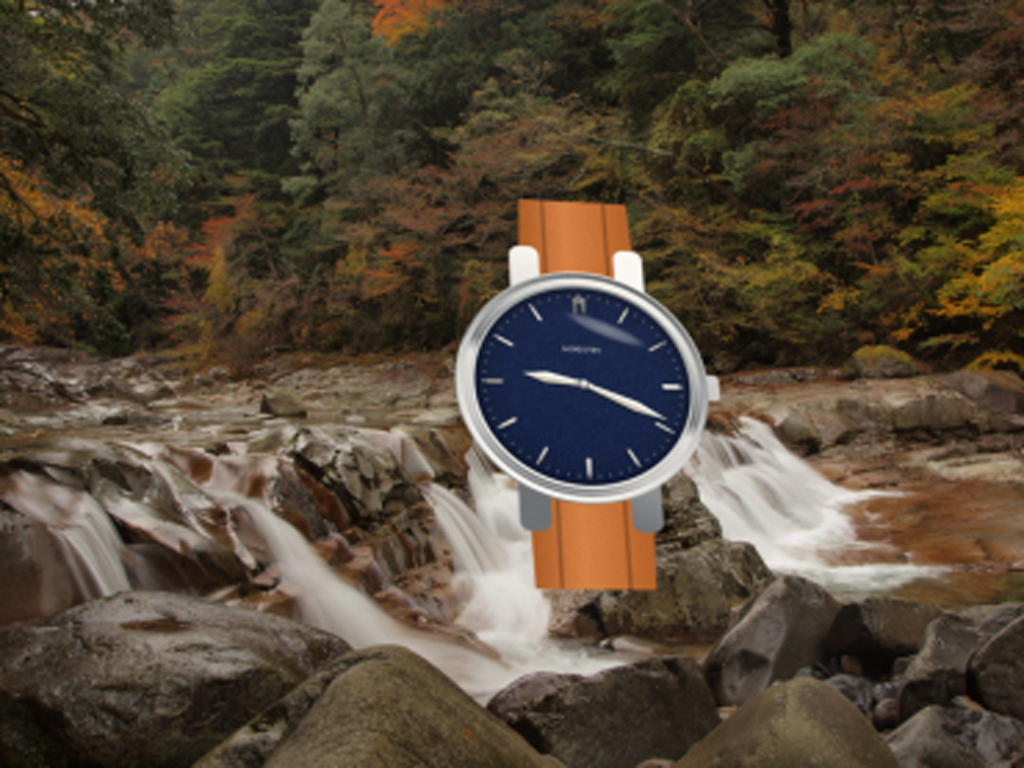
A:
9,19
